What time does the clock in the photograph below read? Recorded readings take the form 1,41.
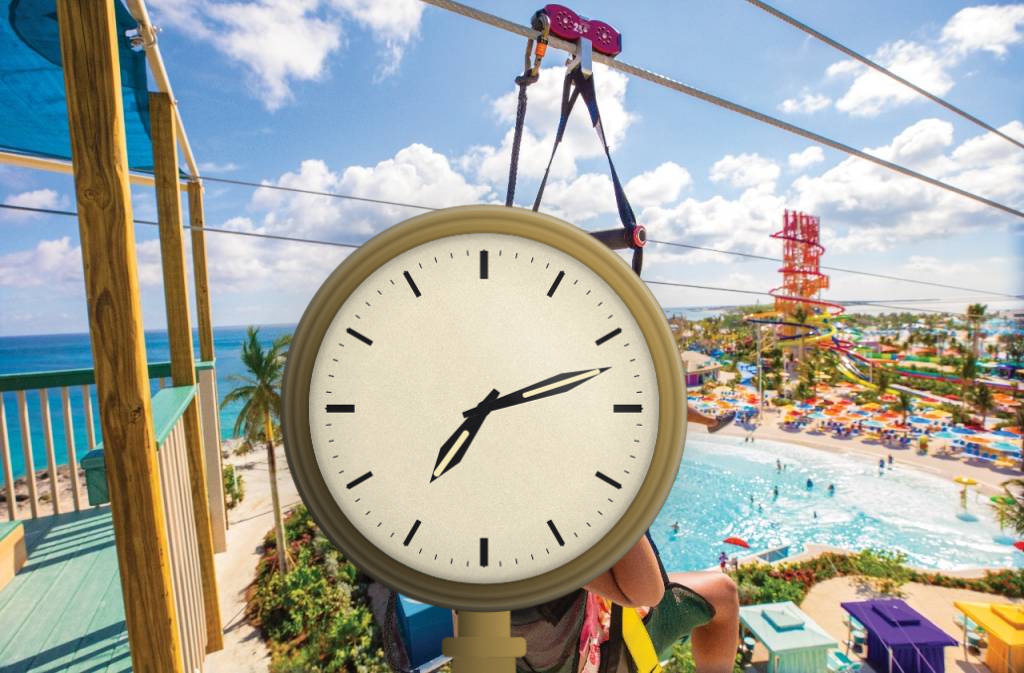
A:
7,12
